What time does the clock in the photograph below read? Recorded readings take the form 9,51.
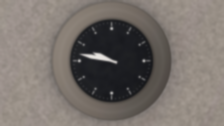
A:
9,47
